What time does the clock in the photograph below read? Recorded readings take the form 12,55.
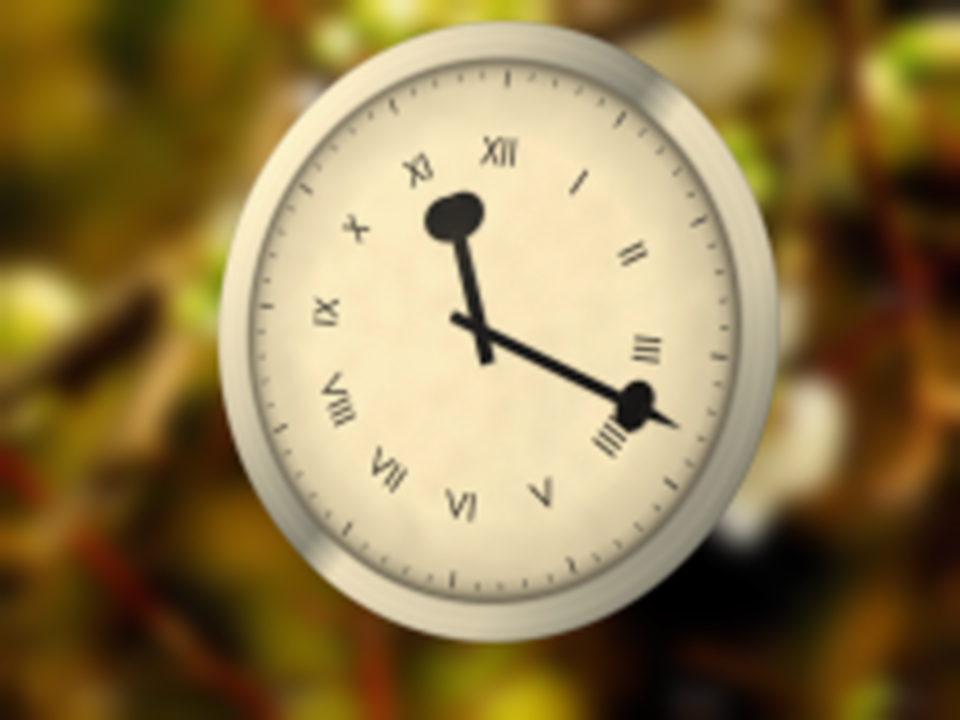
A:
11,18
